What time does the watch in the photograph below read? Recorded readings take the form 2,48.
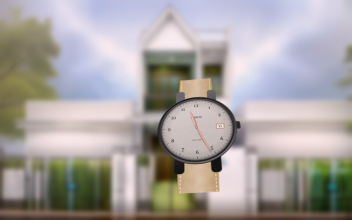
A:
11,26
